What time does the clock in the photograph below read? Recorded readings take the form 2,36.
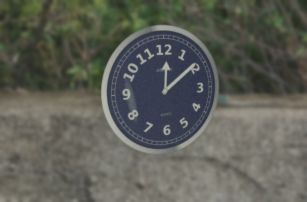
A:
12,09
